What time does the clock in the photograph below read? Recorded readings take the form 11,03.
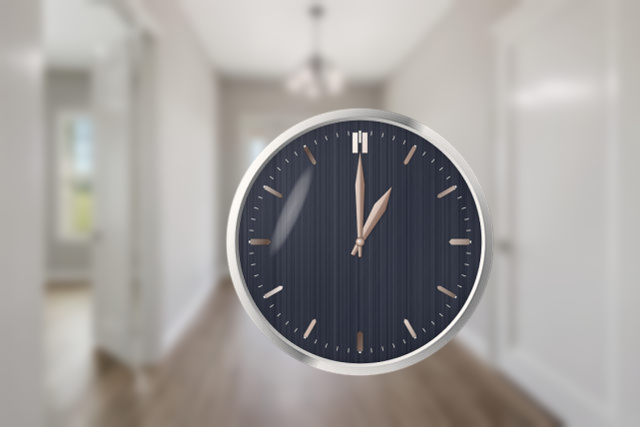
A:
1,00
